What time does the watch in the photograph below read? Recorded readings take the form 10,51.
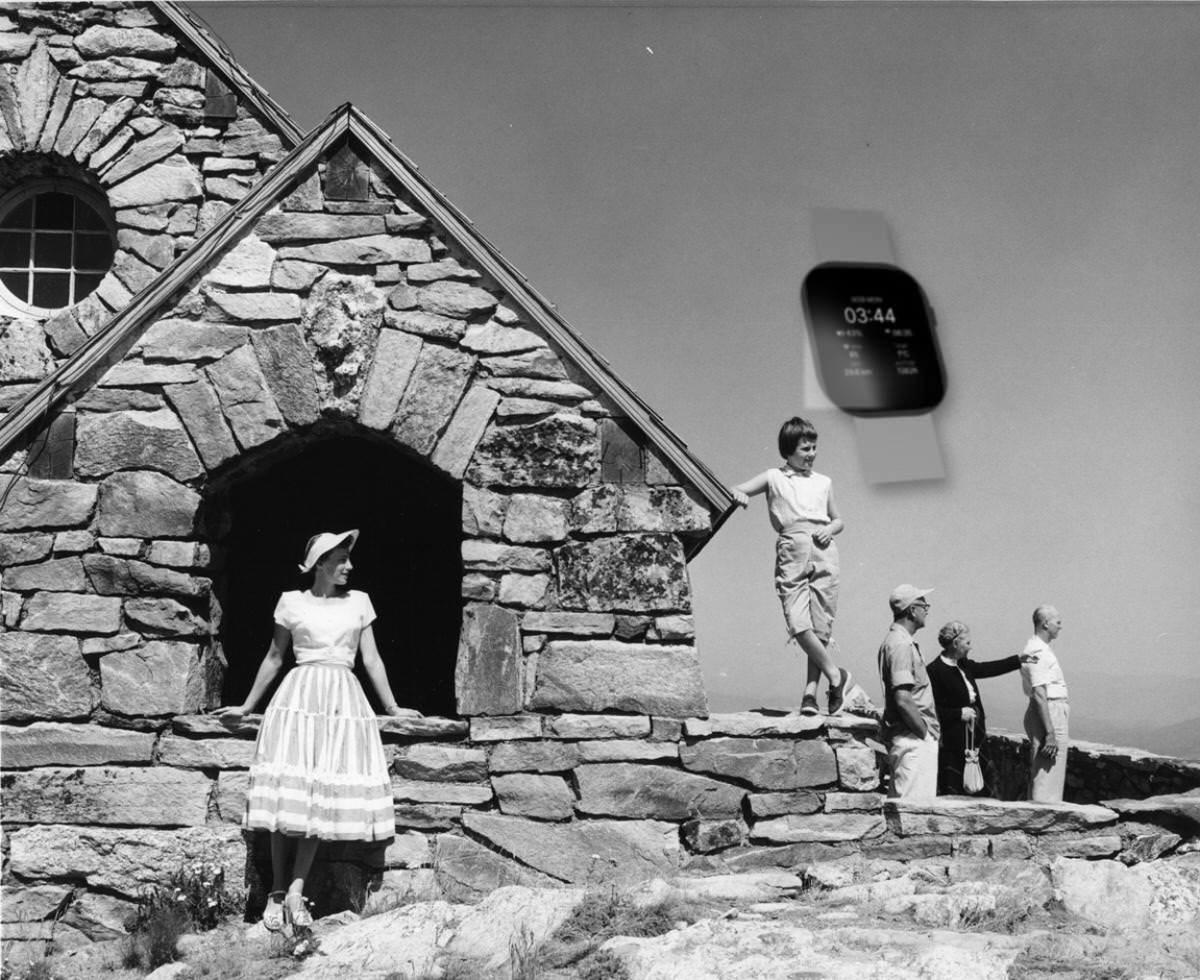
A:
3,44
